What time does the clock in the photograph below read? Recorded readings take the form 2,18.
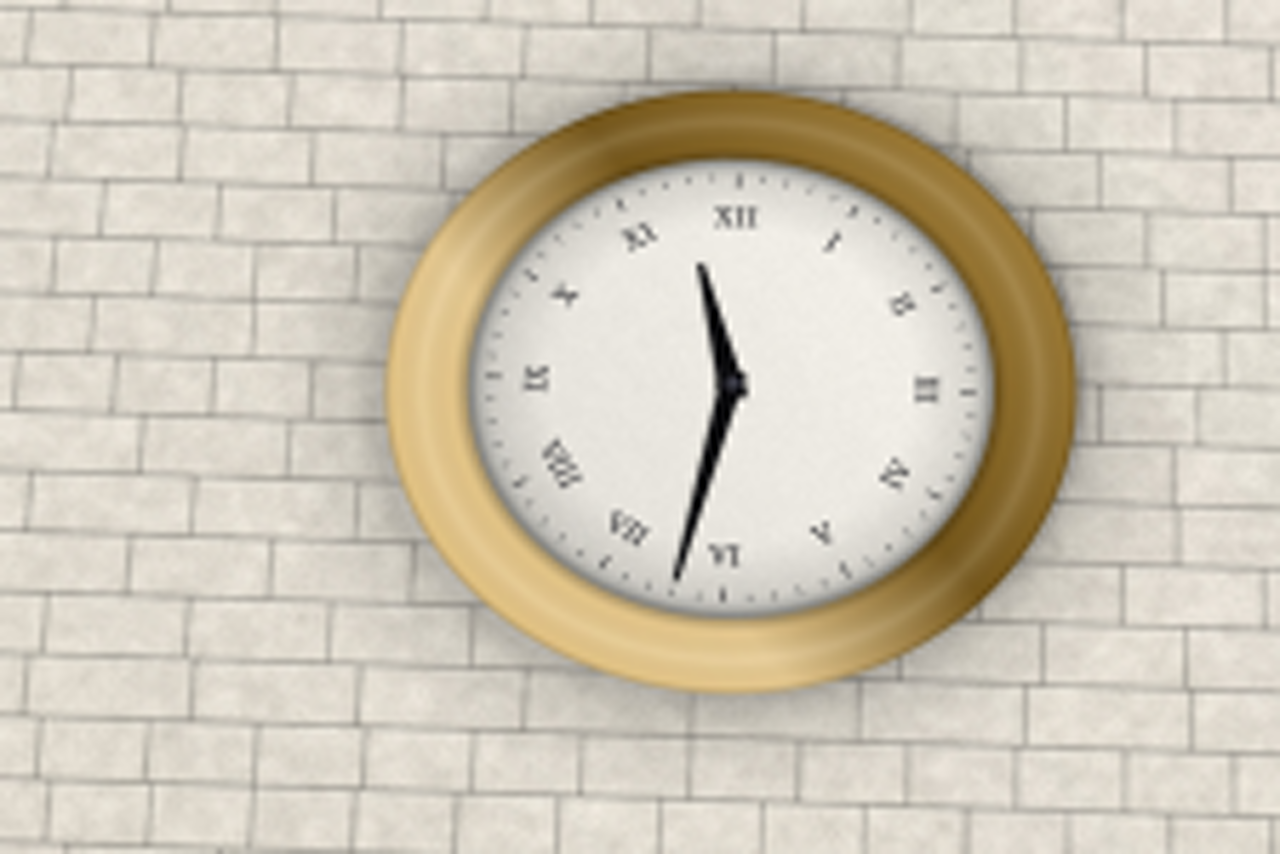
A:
11,32
